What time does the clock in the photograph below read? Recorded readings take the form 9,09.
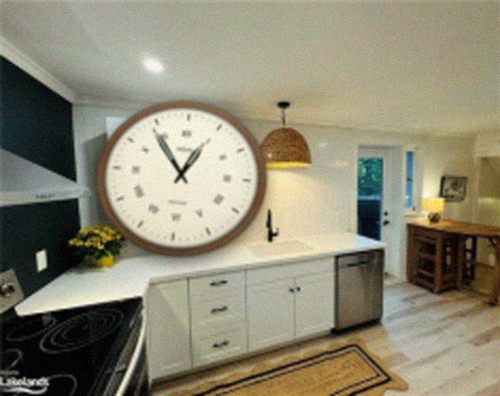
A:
12,54
